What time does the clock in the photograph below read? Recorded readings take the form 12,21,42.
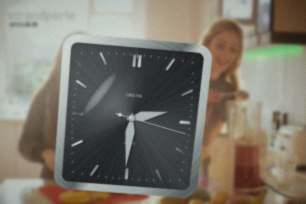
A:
2,30,17
